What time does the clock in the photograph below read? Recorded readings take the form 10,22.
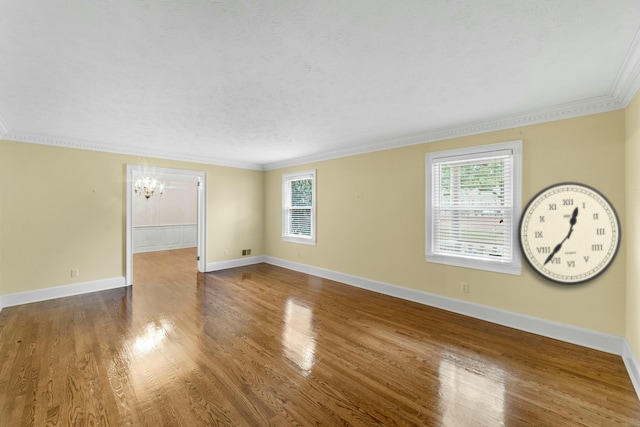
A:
12,37
